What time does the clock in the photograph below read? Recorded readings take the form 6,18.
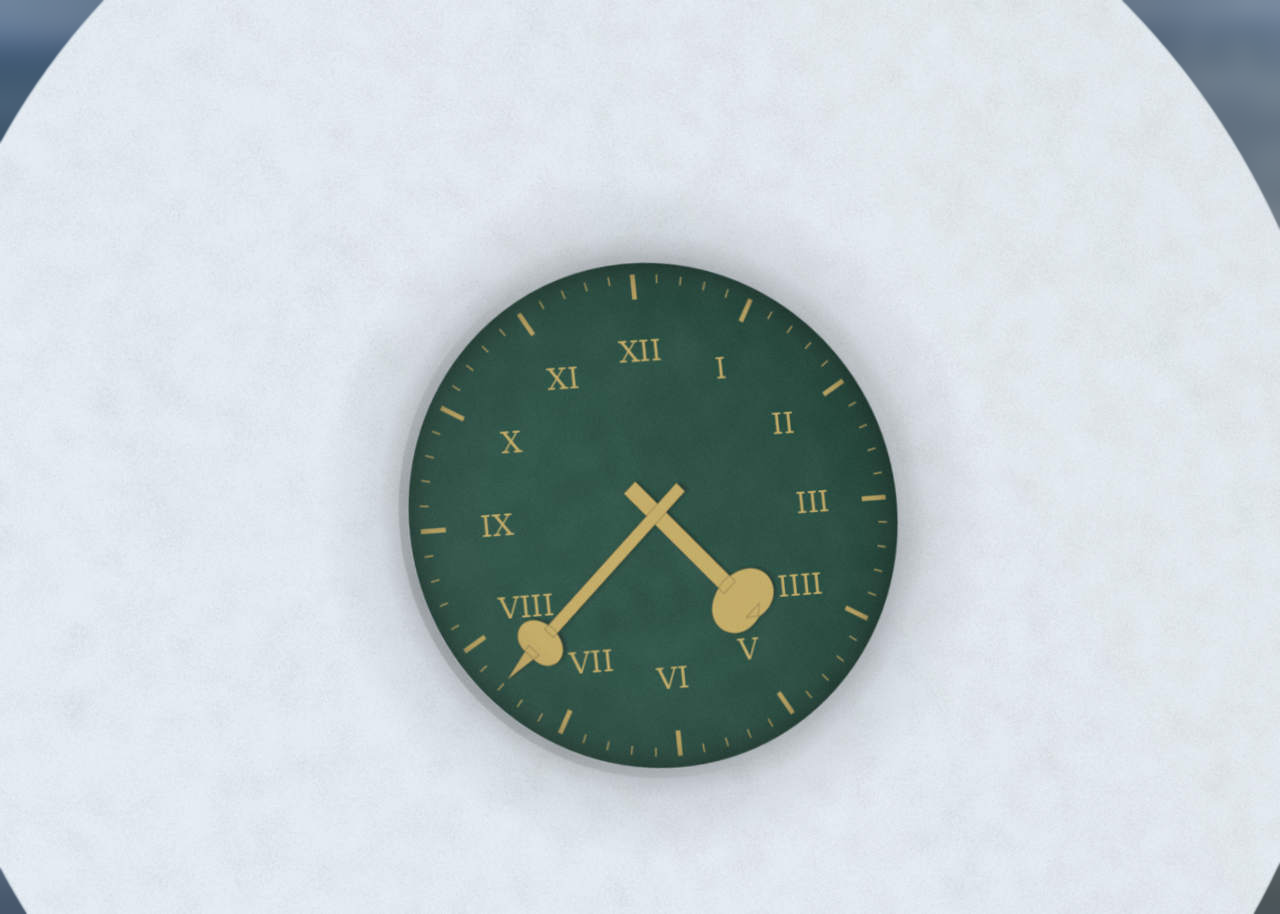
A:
4,38
